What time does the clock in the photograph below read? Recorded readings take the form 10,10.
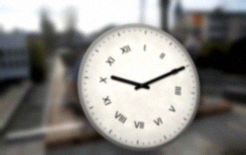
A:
10,15
